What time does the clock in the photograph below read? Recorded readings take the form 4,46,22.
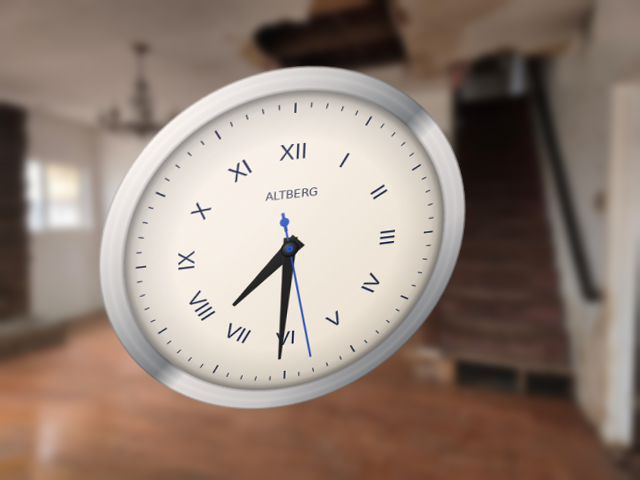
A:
7,30,28
